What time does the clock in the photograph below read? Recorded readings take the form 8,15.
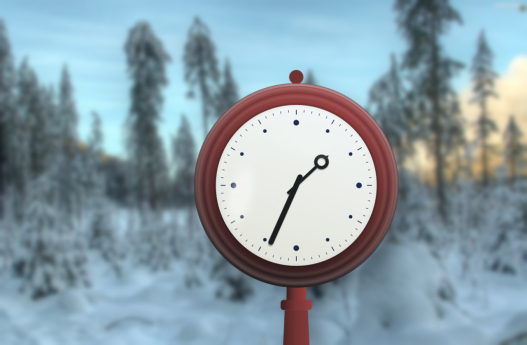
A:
1,34
